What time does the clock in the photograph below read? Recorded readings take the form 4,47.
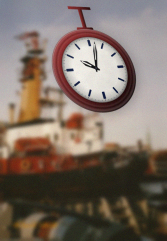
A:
10,02
